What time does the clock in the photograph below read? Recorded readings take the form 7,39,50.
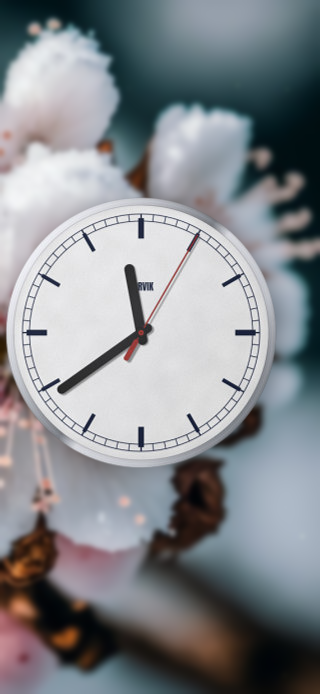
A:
11,39,05
